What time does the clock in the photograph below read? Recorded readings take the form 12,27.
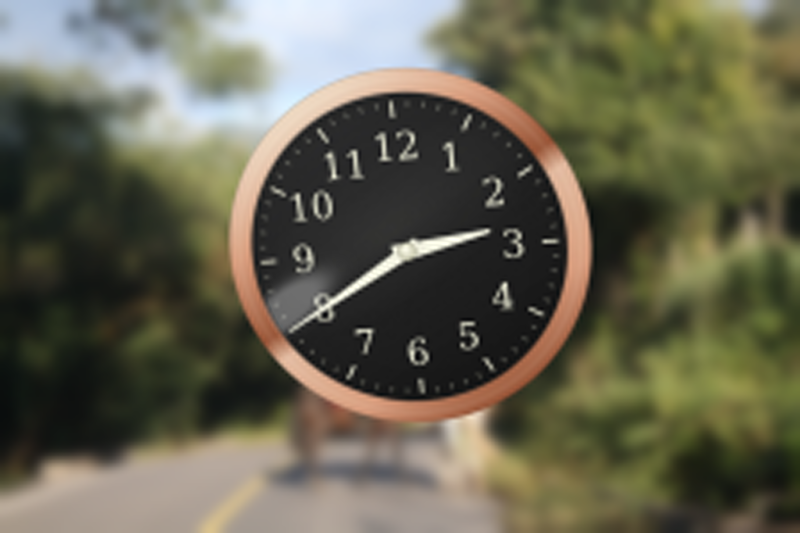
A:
2,40
